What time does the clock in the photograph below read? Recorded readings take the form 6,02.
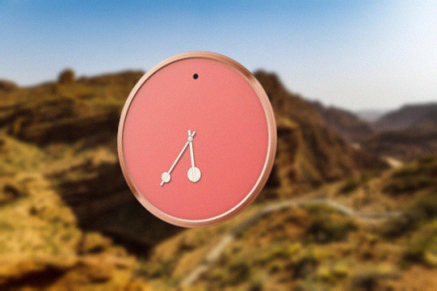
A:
5,35
